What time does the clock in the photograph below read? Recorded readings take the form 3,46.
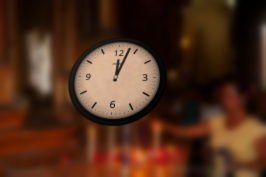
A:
12,03
